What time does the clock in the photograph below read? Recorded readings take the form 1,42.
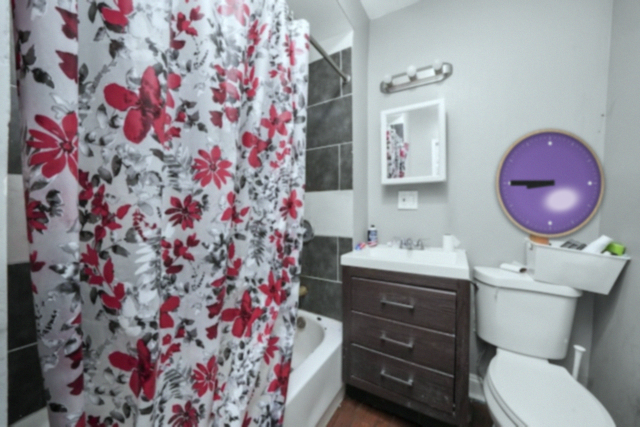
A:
8,45
